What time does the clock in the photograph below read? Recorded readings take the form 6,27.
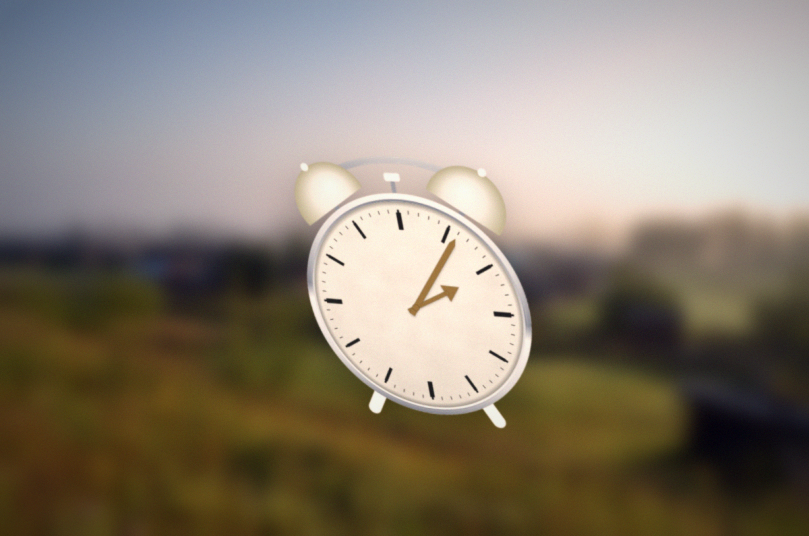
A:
2,06
